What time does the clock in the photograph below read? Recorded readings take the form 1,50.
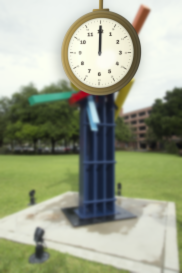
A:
12,00
